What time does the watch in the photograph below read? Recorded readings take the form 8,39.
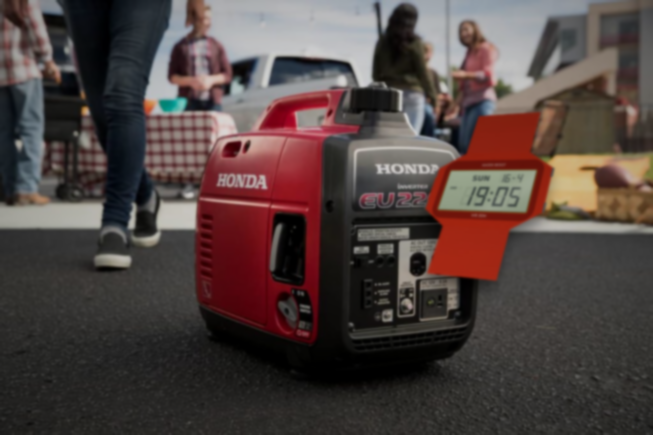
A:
19,05
